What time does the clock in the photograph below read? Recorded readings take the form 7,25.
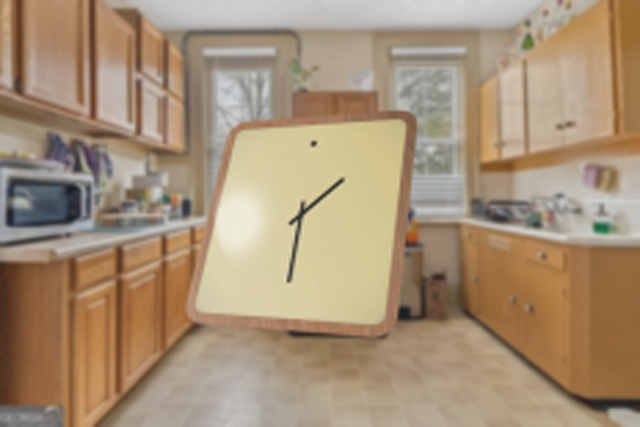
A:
1,30
